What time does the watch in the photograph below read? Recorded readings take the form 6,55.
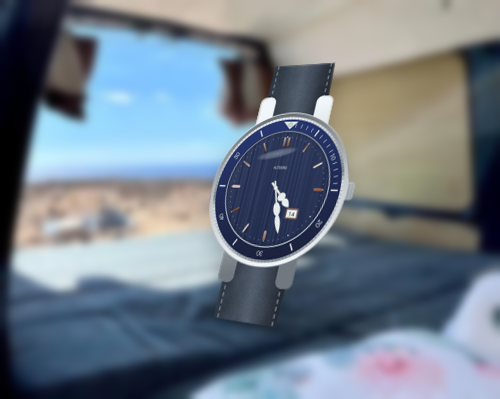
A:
4,27
